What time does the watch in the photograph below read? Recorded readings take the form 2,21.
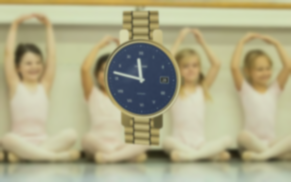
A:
11,47
